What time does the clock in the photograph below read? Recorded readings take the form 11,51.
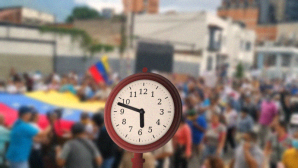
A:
5,48
